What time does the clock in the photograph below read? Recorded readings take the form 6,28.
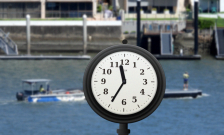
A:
11,35
